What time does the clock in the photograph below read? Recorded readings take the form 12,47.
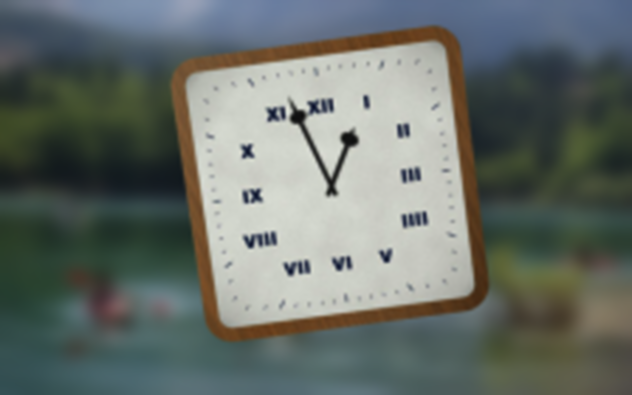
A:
12,57
